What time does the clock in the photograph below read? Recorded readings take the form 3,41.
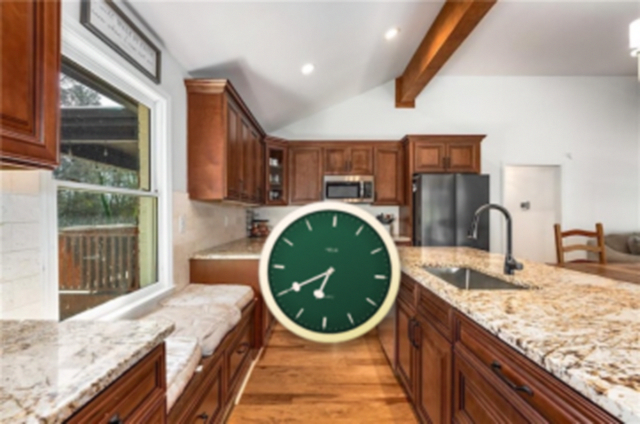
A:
6,40
